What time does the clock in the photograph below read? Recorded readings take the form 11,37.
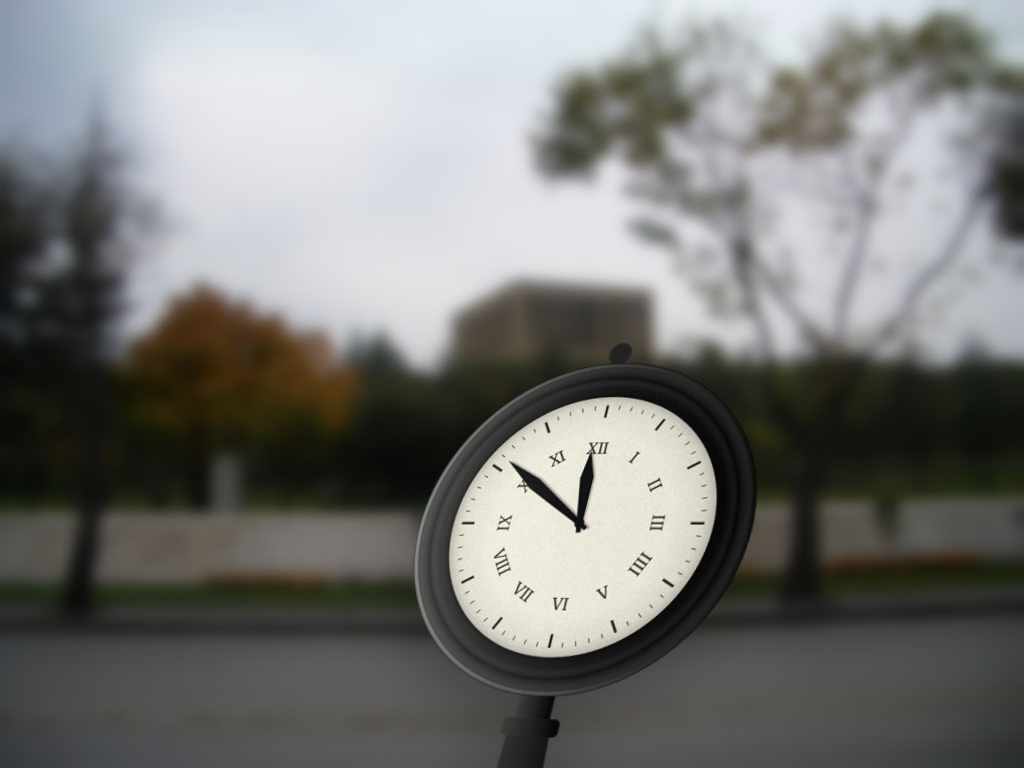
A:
11,51
